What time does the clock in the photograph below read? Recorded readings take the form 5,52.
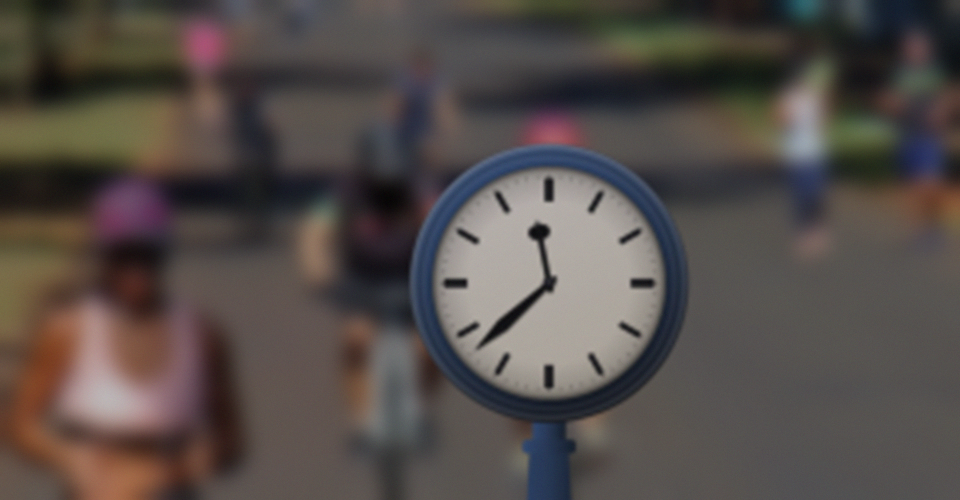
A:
11,38
